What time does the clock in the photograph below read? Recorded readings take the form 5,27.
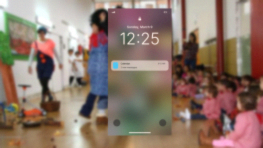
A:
12,25
